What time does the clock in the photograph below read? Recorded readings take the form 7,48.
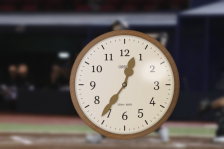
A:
12,36
